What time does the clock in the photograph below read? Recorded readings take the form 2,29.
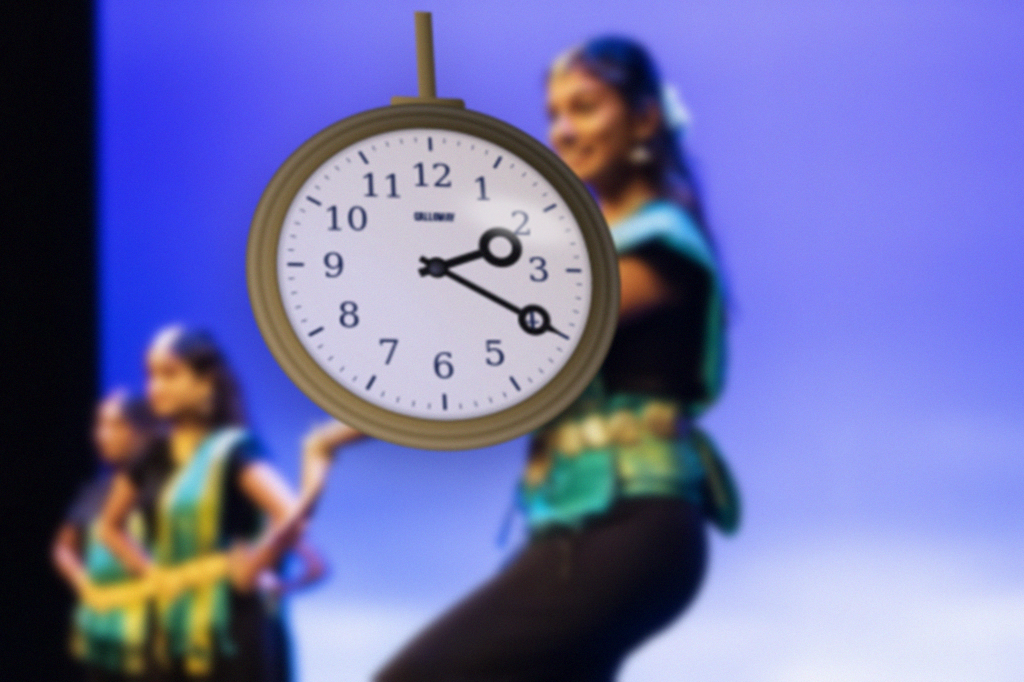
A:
2,20
